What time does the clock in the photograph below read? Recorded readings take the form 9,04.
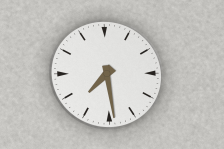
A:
7,29
